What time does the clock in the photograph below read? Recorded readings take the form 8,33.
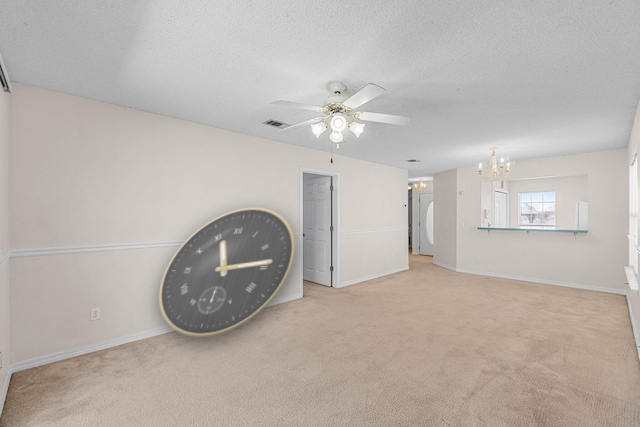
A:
11,14
